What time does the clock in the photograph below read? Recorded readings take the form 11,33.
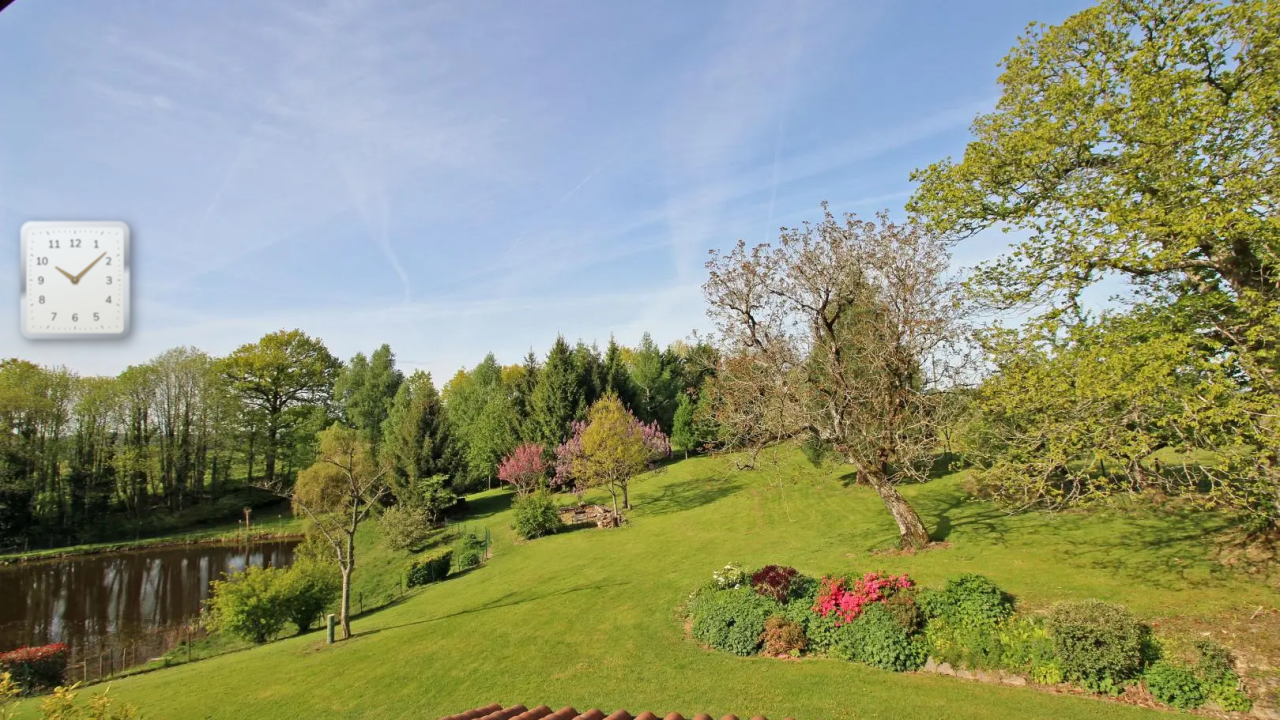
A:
10,08
